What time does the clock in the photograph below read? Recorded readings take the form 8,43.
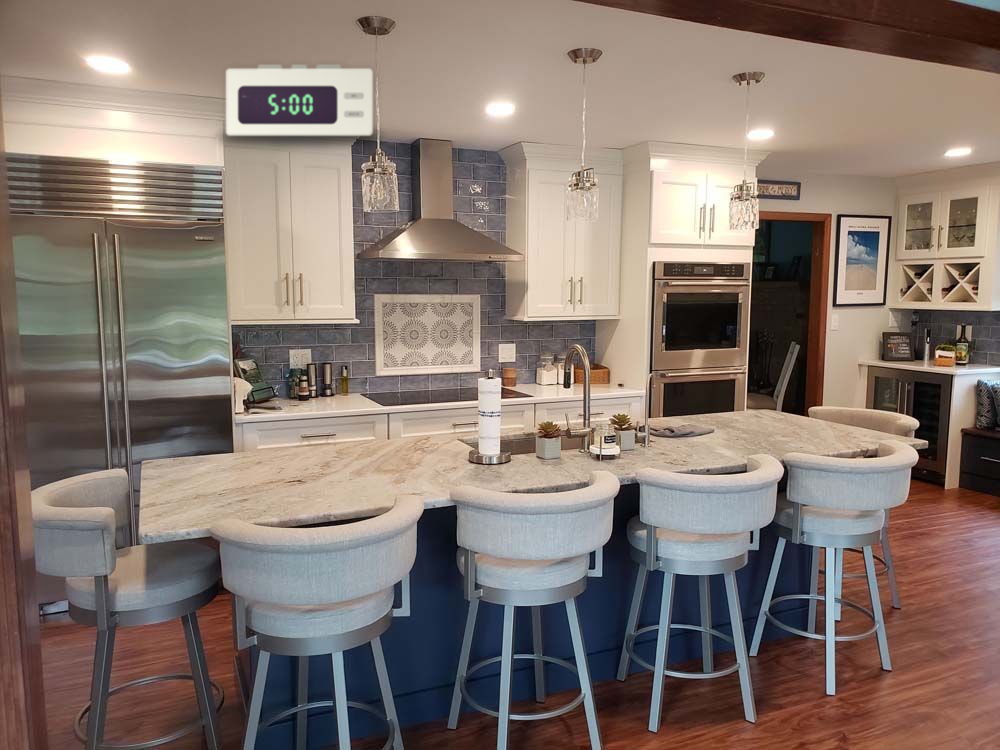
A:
5,00
